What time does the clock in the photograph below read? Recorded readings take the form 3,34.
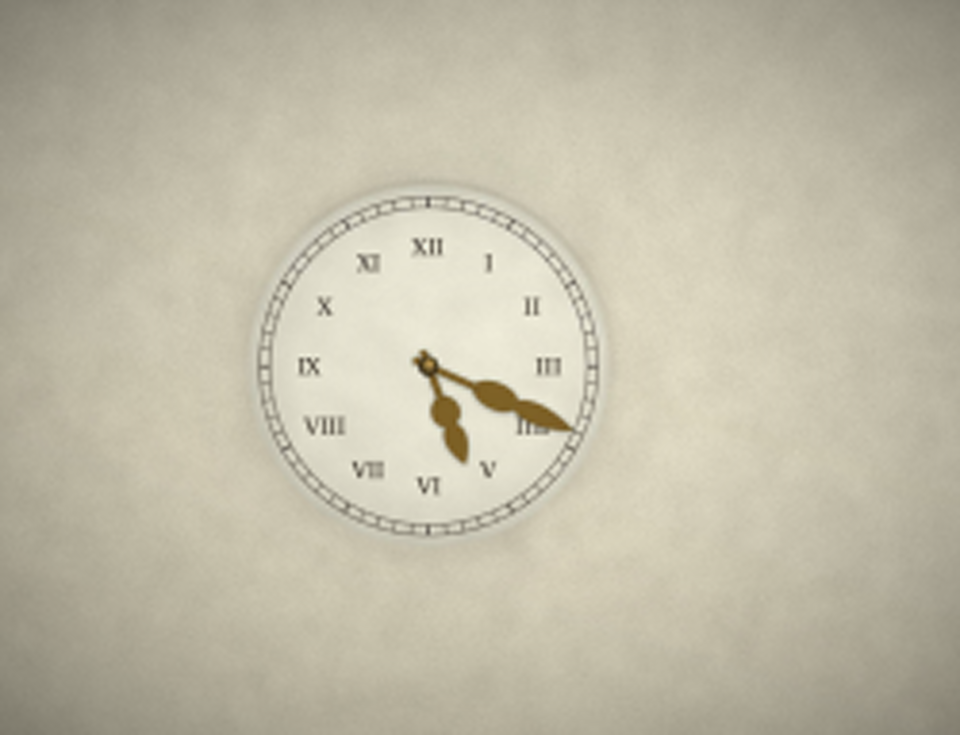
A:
5,19
